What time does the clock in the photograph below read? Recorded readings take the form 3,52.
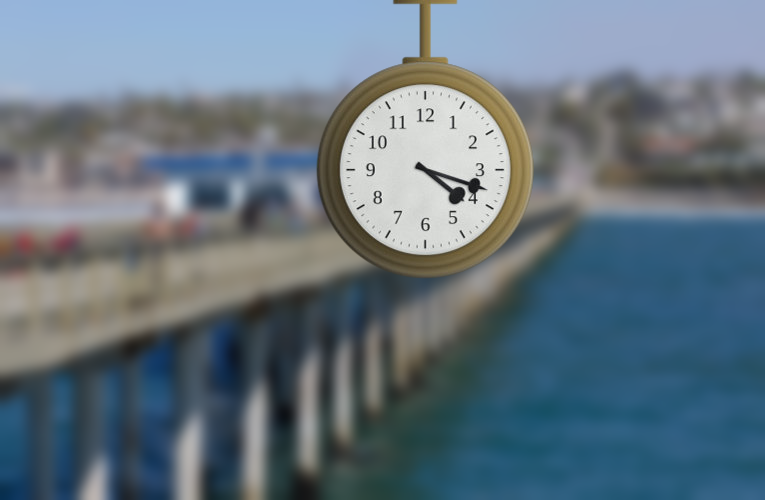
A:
4,18
